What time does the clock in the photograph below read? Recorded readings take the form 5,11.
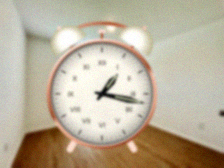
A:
1,17
